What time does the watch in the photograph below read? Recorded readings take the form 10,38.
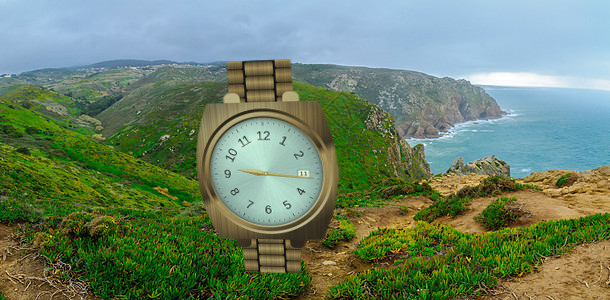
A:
9,16
